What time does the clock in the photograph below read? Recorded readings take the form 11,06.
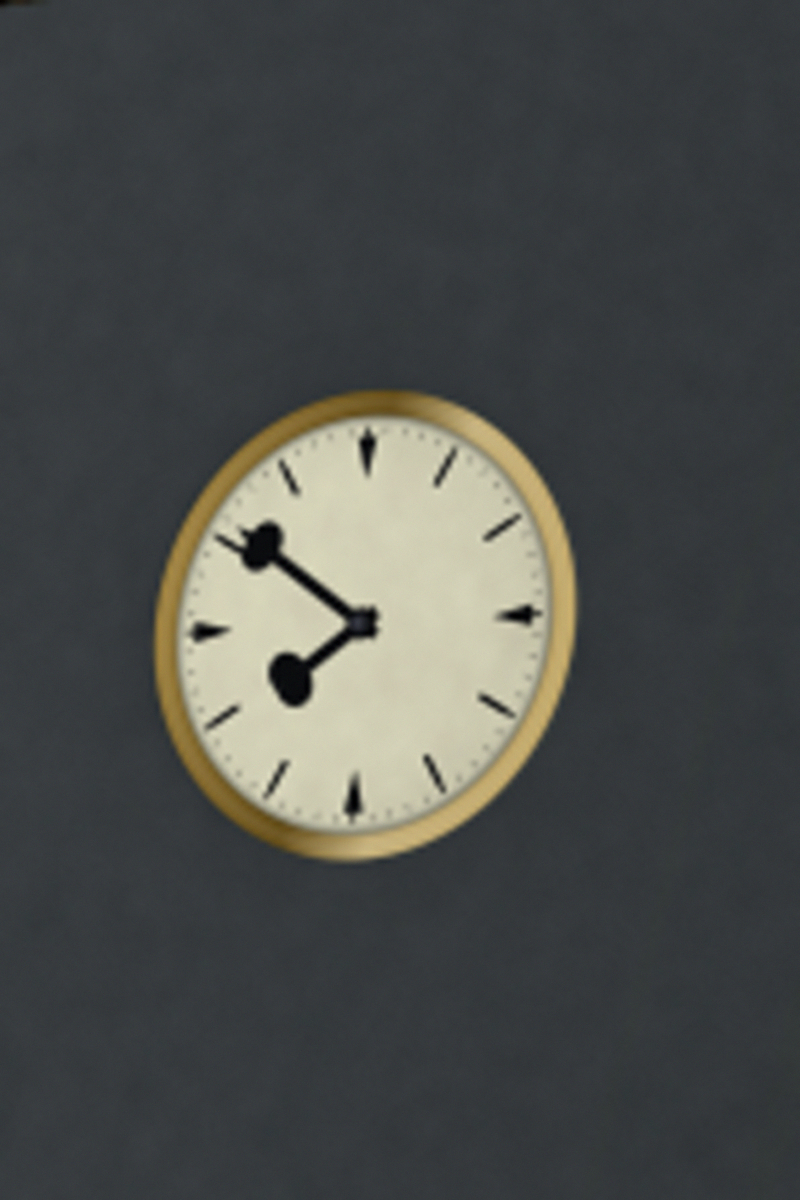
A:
7,51
